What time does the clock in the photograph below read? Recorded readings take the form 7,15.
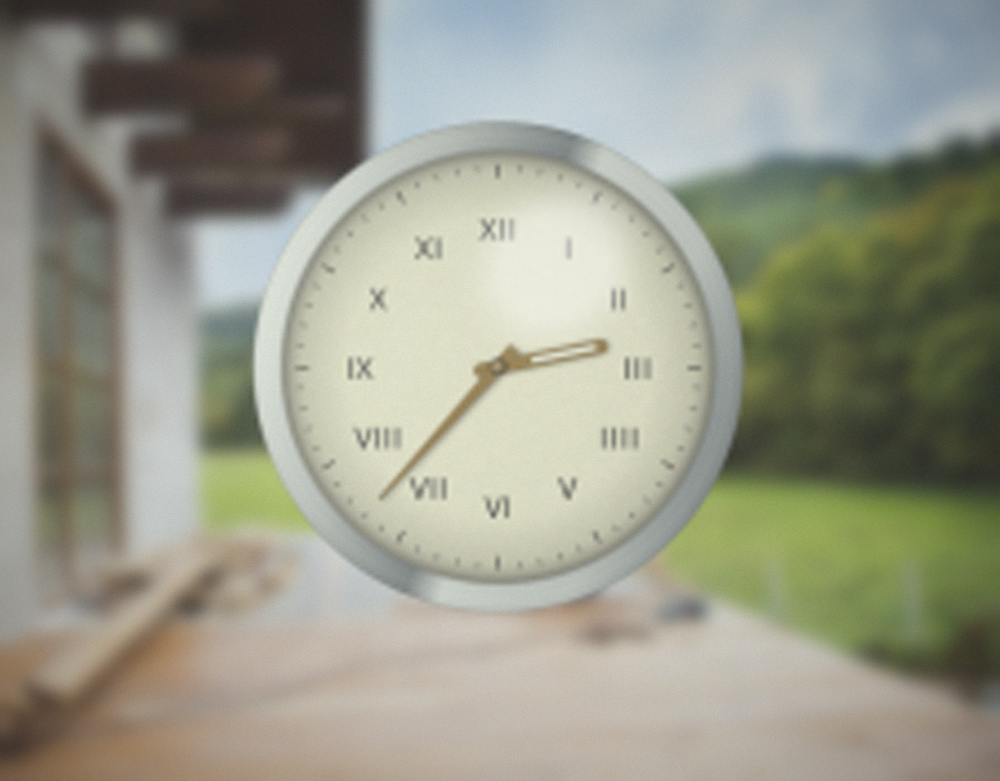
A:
2,37
